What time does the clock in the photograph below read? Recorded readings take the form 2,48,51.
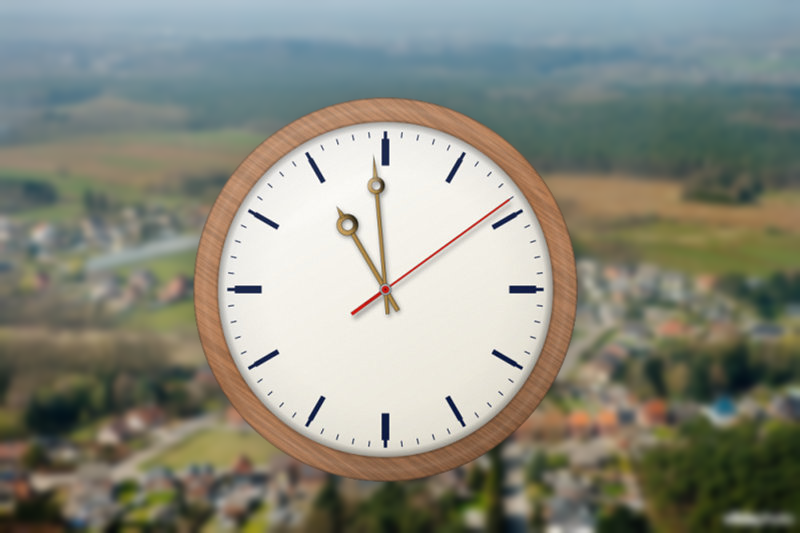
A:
10,59,09
